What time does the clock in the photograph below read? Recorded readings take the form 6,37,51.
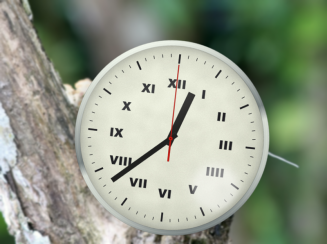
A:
12,38,00
